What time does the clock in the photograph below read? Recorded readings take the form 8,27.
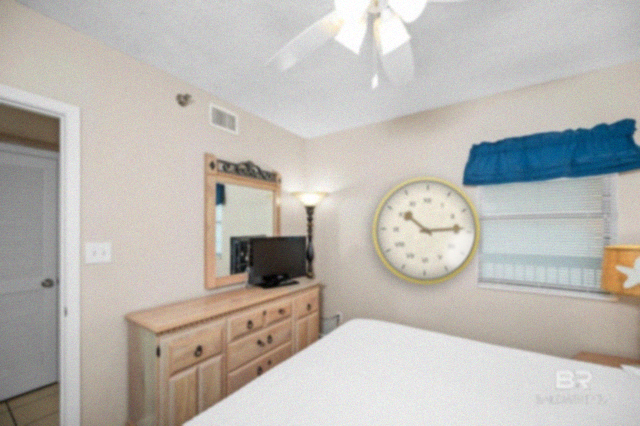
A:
10,14
